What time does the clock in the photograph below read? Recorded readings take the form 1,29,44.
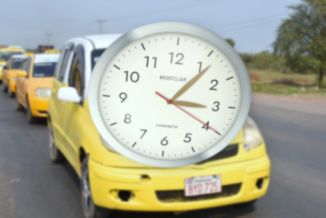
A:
3,06,20
